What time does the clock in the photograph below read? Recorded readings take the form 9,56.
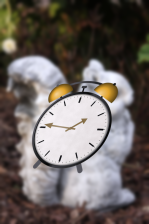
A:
1,46
